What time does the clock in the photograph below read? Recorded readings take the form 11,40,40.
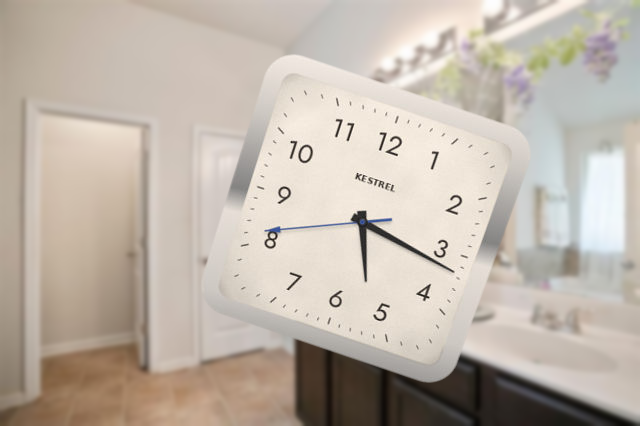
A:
5,16,41
